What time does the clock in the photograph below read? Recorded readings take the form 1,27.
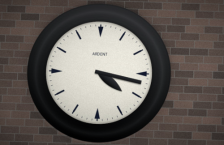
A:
4,17
